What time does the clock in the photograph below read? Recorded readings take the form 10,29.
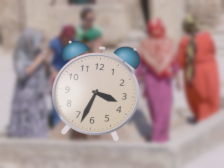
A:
3,33
